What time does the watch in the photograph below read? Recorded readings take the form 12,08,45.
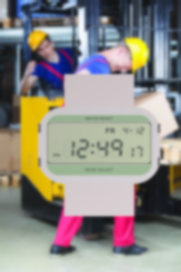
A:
12,49,17
